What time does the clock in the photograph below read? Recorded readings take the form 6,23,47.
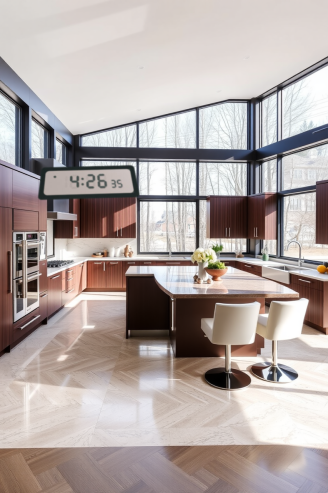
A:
4,26,35
